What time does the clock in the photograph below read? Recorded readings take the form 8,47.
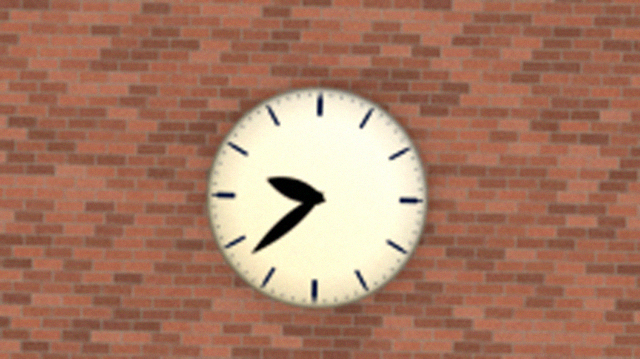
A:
9,38
